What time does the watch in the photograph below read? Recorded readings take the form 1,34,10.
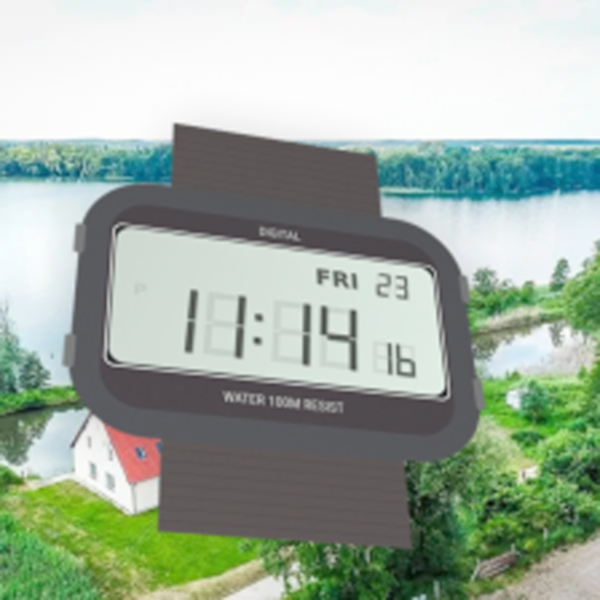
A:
11,14,16
